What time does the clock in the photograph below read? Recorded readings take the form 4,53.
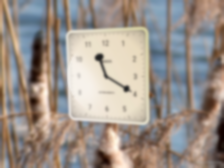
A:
11,20
